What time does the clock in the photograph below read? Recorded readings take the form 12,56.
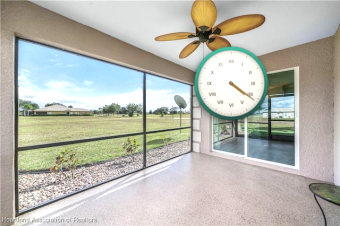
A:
4,21
